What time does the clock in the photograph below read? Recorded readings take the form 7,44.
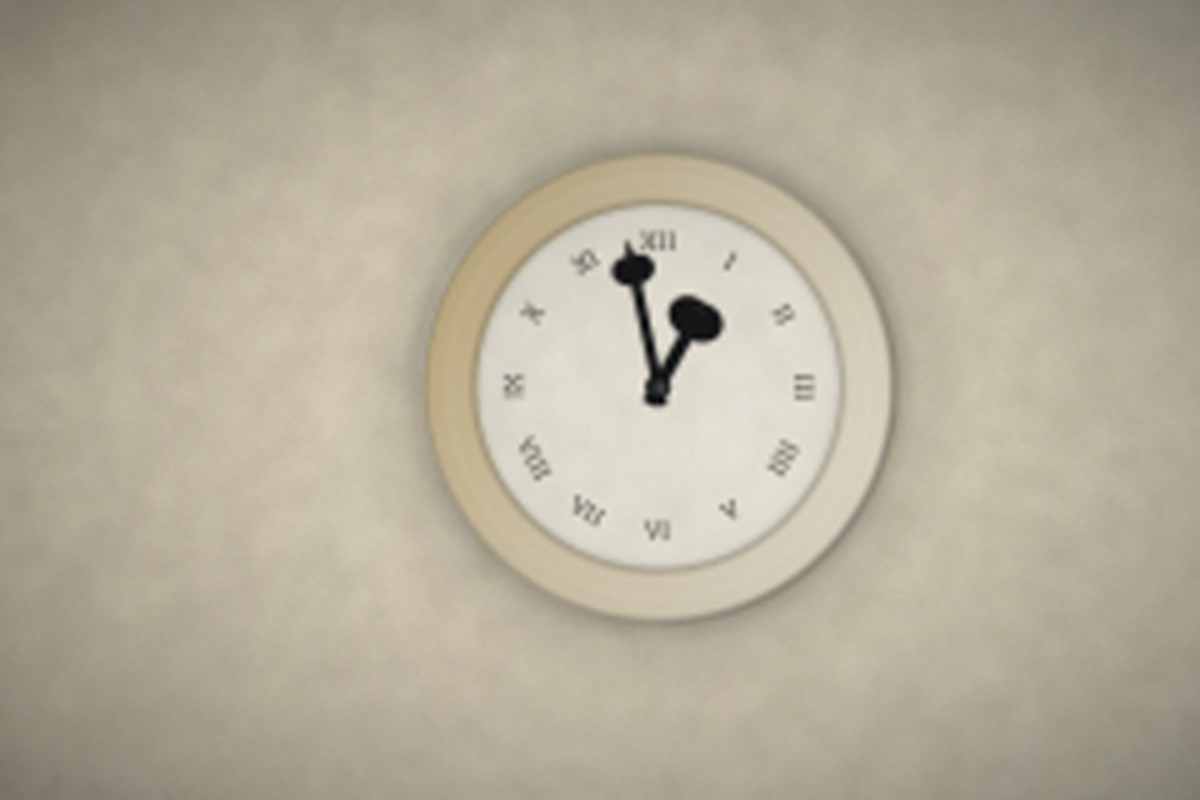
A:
12,58
